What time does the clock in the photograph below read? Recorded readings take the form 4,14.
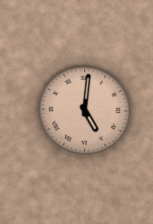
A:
5,01
